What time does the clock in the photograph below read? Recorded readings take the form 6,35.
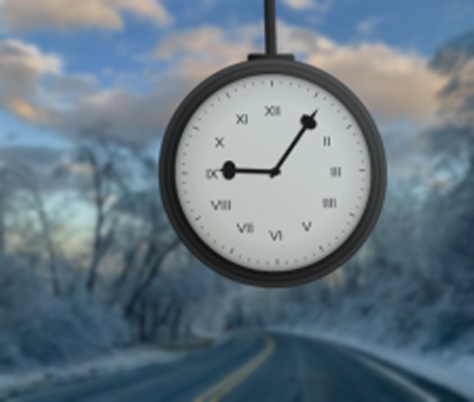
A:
9,06
